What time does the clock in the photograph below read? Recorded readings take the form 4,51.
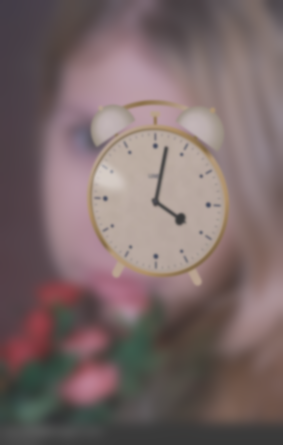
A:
4,02
